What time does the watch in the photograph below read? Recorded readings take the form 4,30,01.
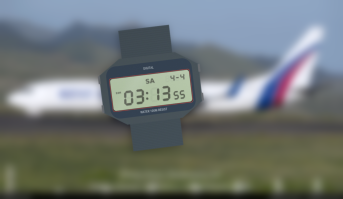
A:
3,13,55
